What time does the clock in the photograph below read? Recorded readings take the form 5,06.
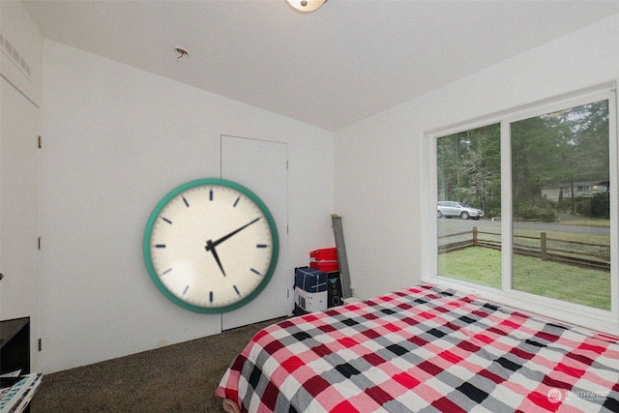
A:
5,10
